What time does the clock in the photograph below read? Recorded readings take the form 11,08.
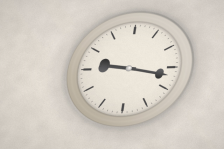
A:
9,17
